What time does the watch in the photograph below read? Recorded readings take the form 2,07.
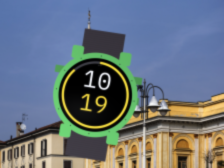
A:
10,19
